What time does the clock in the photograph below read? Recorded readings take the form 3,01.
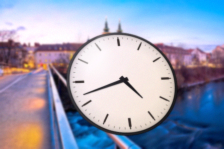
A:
4,42
